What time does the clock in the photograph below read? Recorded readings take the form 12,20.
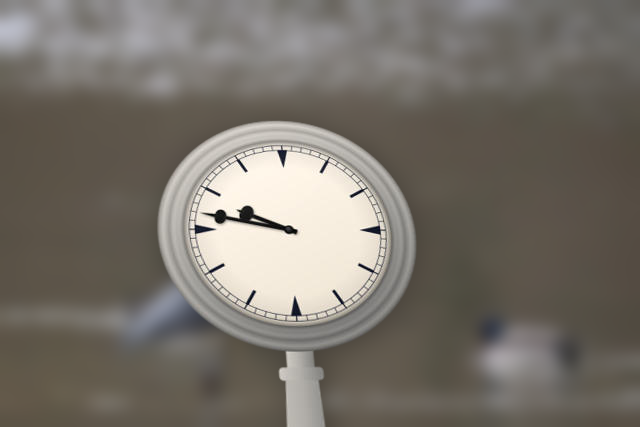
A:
9,47
